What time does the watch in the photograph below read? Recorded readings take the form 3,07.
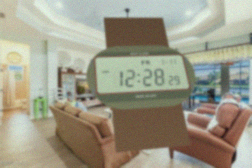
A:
12,28
